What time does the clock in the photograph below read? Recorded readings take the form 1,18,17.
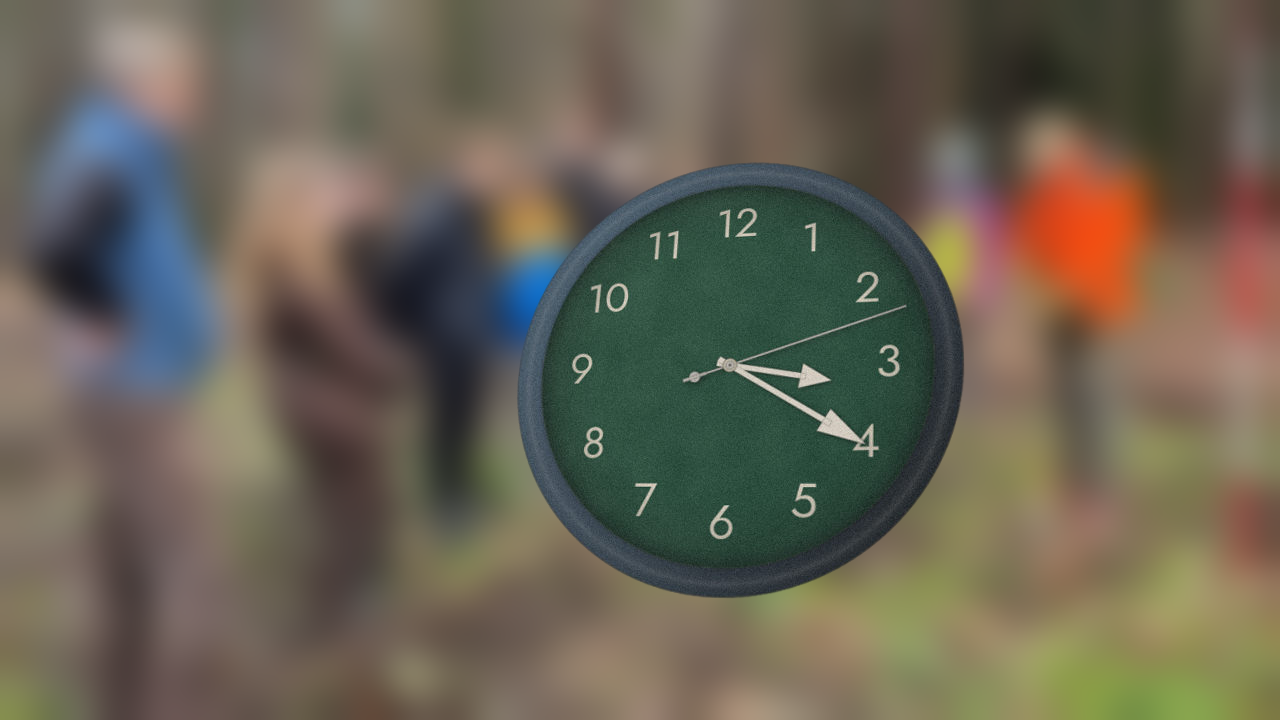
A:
3,20,12
